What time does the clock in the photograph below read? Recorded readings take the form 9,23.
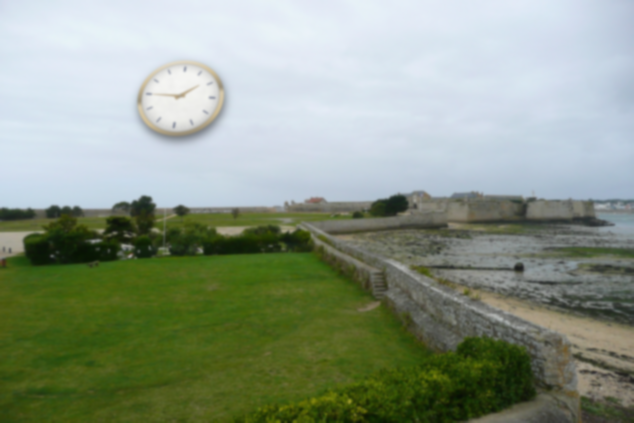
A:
1,45
